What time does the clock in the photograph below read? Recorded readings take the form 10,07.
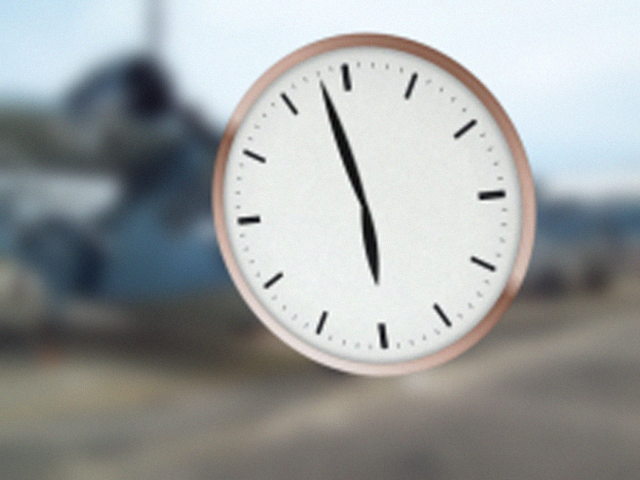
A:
5,58
